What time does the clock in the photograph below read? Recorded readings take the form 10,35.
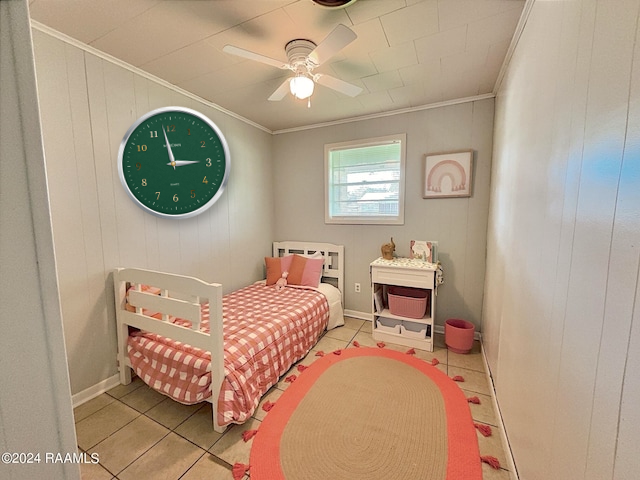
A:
2,58
